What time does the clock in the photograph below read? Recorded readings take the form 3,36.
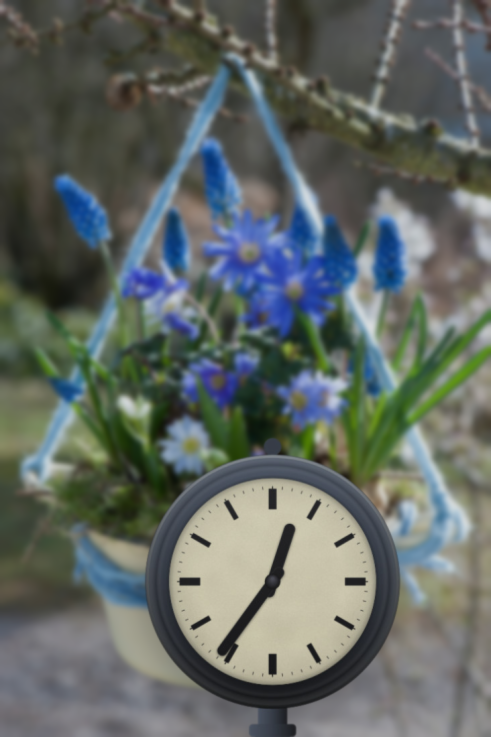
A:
12,36
